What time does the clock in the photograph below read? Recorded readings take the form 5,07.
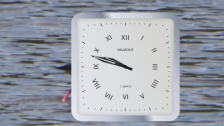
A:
9,48
